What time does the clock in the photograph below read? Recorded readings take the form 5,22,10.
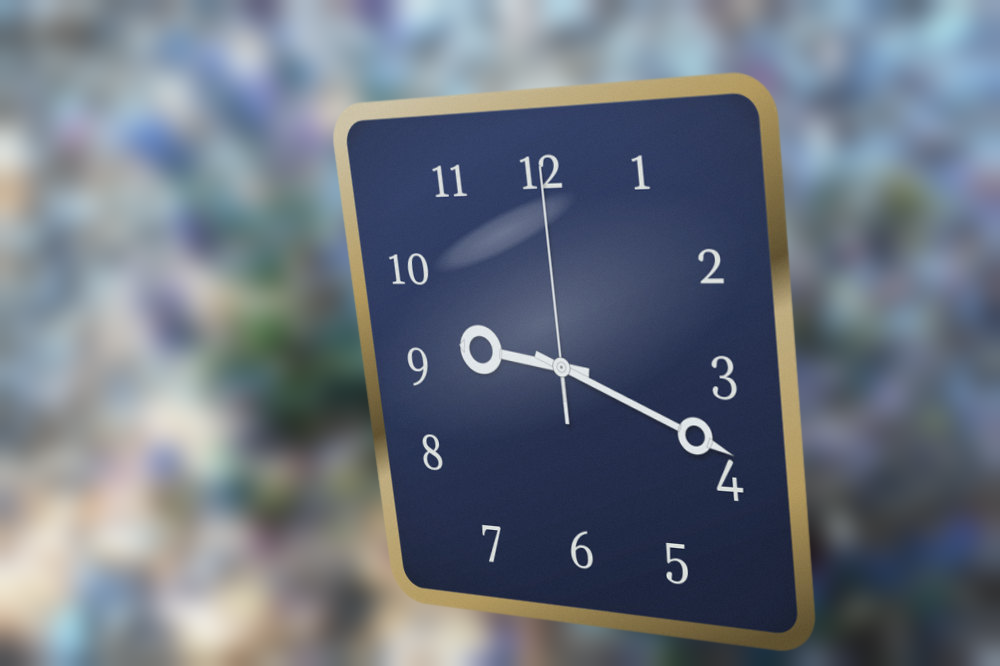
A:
9,19,00
